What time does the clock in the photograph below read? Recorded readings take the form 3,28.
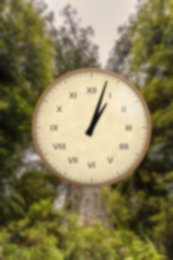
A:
1,03
